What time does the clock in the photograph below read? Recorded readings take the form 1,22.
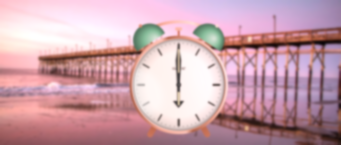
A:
6,00
